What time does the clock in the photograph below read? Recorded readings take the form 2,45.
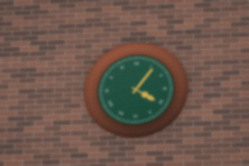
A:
4,06
